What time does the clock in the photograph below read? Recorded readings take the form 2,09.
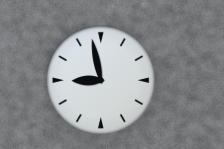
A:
8,58
